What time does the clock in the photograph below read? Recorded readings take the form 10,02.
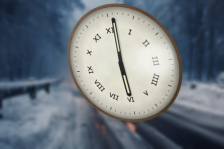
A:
6,01
